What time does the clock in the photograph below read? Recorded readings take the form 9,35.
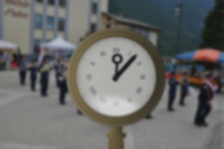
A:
12,07
